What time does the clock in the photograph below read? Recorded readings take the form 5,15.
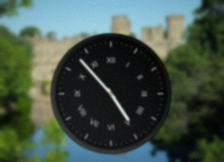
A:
4,53
